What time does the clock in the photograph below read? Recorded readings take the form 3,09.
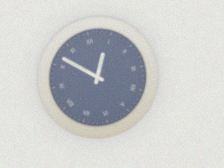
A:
12,52
